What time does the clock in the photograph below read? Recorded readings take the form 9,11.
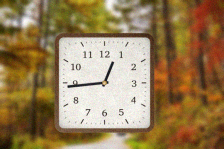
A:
12,44
